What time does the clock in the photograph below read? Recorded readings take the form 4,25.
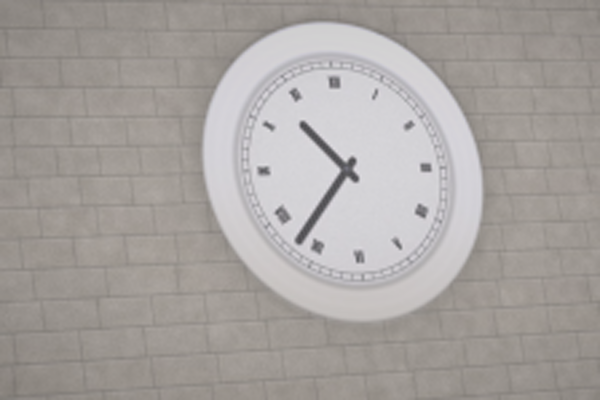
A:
10,37
